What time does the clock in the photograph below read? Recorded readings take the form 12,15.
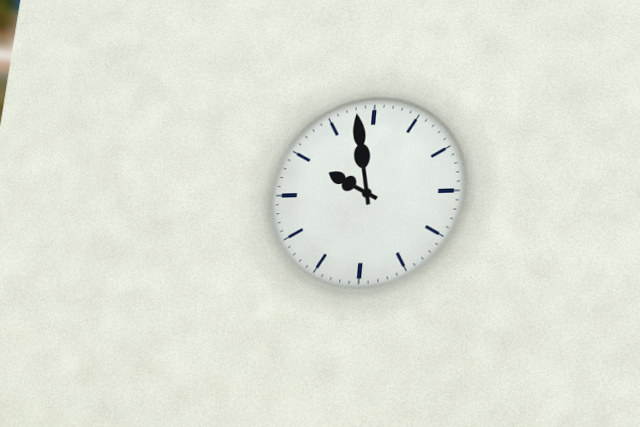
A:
9,58
